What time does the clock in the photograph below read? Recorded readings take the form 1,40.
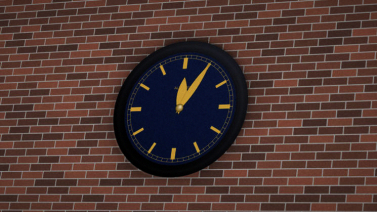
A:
12,05
